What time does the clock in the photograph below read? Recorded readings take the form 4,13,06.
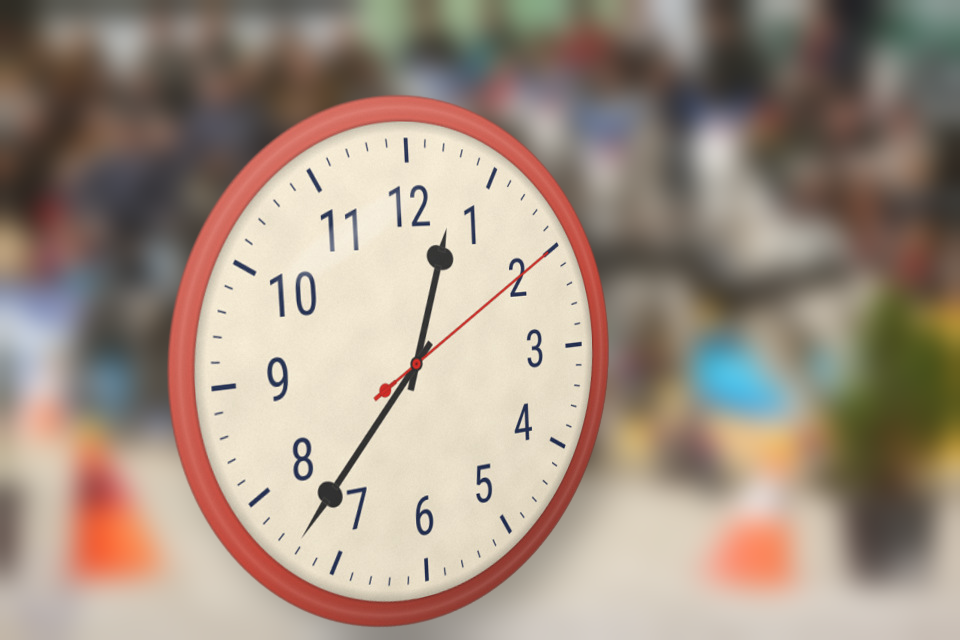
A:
12,37,10
